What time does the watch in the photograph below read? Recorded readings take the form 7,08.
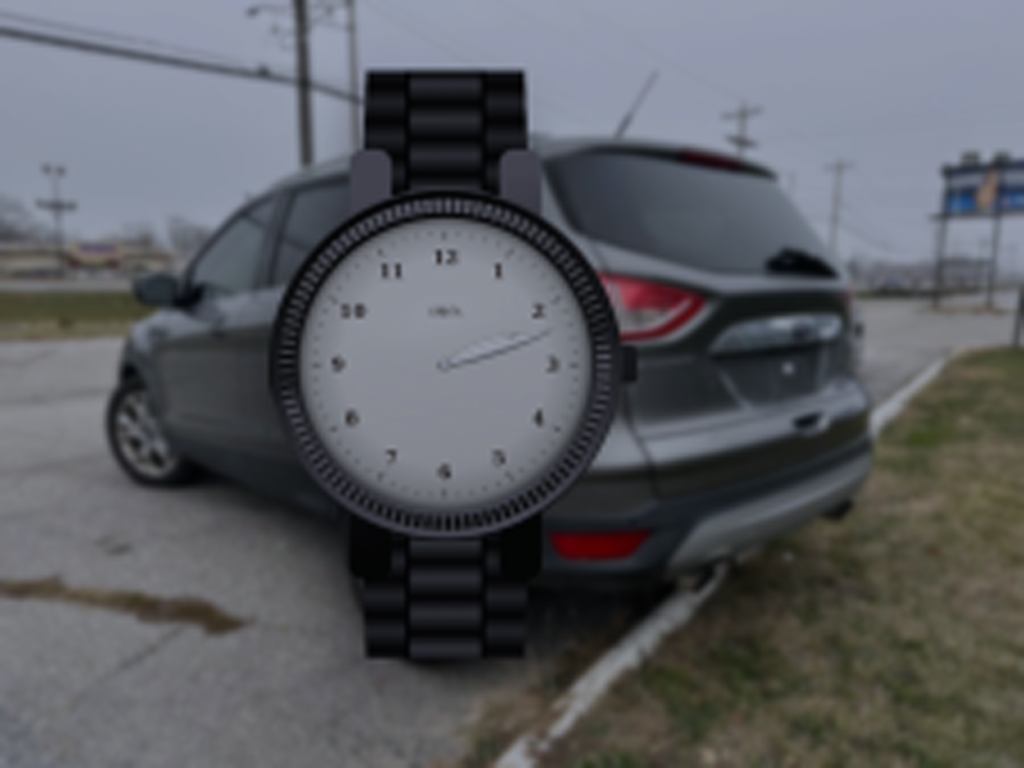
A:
2,12
